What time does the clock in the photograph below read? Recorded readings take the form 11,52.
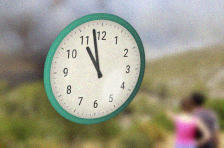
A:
10,58
